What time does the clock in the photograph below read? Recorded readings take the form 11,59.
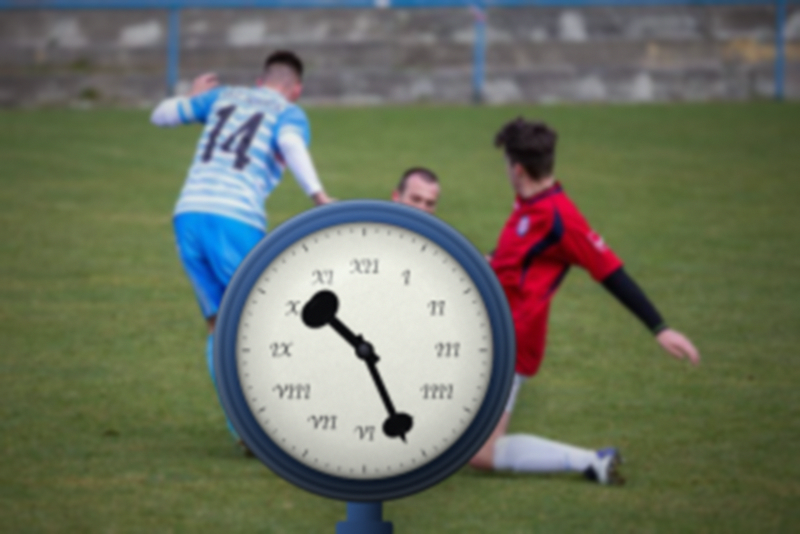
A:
10,26
